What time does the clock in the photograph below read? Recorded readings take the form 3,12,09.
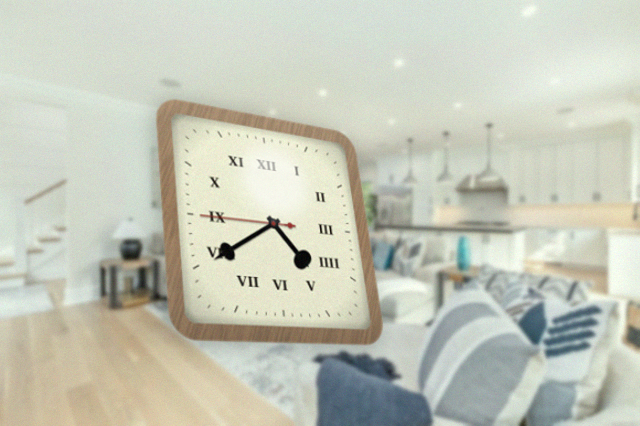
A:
4,39,45
